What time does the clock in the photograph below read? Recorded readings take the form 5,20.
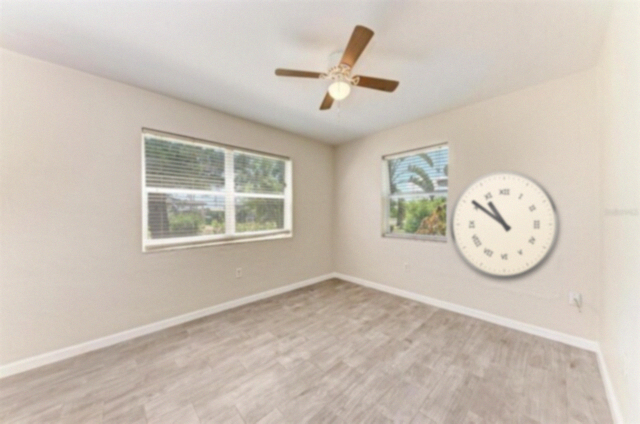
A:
10,51
